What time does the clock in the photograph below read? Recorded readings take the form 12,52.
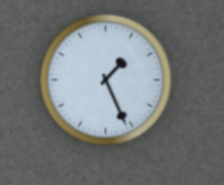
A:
1,26
